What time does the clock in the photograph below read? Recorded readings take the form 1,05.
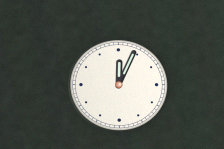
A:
12,04
